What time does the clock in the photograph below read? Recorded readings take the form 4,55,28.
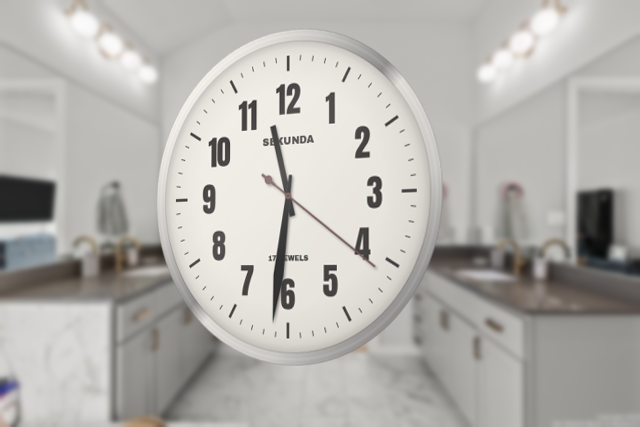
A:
11,31,21
